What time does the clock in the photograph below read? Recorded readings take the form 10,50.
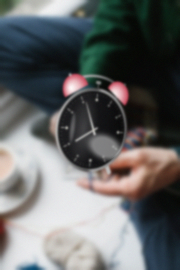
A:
7,56
